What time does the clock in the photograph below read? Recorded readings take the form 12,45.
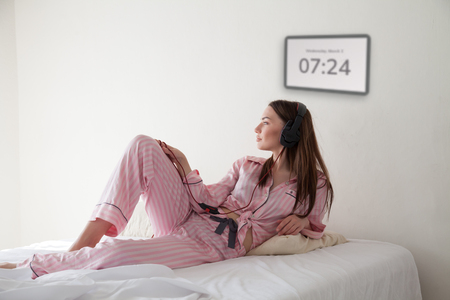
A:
7,24
